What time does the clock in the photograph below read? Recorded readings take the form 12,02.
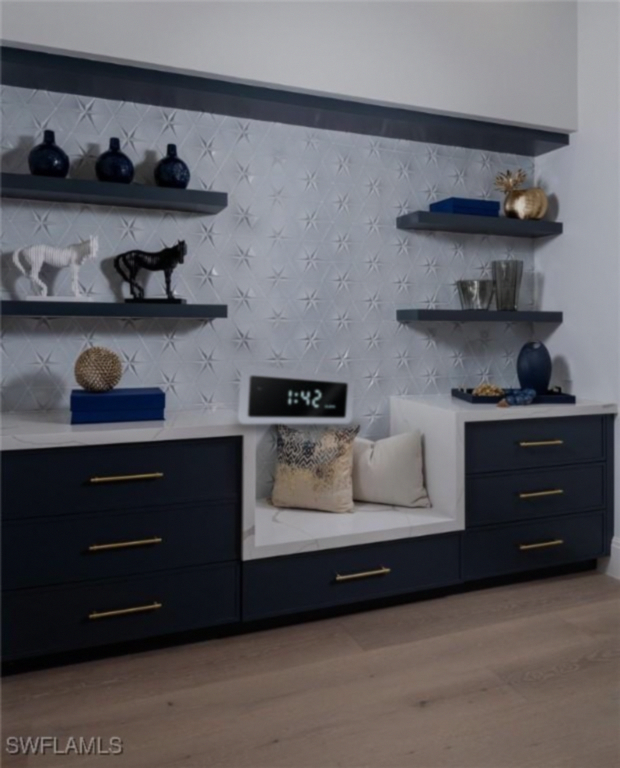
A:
1,42
